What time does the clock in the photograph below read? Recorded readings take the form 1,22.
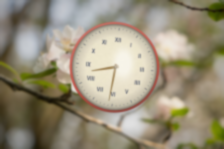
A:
8,31
